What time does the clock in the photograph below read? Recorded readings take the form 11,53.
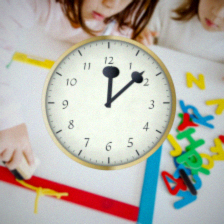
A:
12,08
